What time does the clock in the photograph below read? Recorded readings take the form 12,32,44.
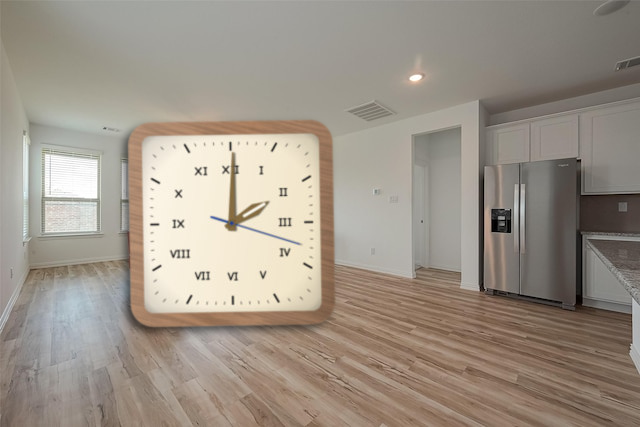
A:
2,00,18
